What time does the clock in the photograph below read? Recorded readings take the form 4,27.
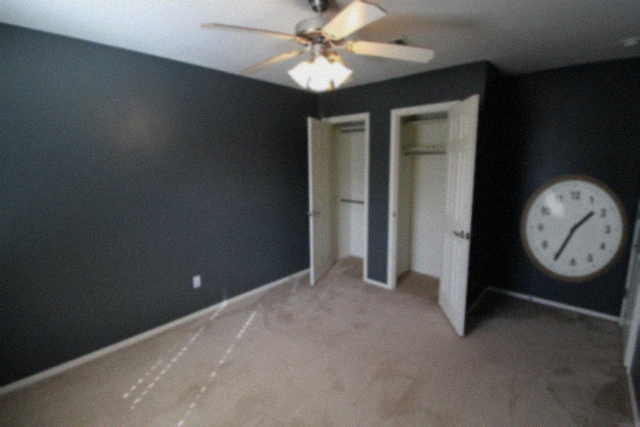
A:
1,35
